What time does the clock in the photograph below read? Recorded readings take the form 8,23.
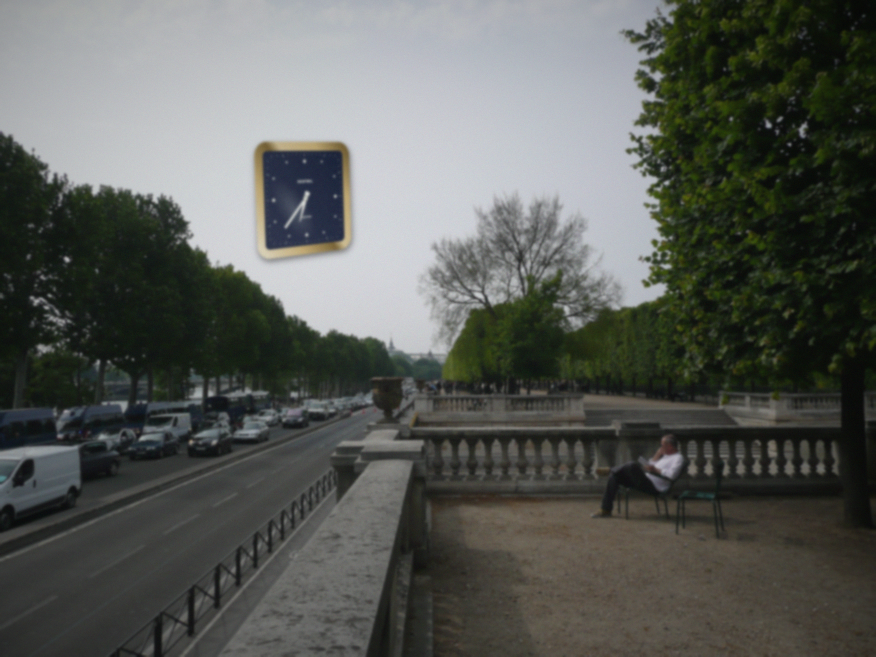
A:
6,37
